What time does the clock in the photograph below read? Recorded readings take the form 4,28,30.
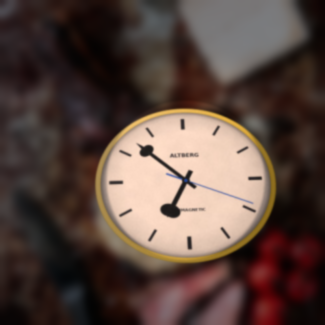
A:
6,52,19
